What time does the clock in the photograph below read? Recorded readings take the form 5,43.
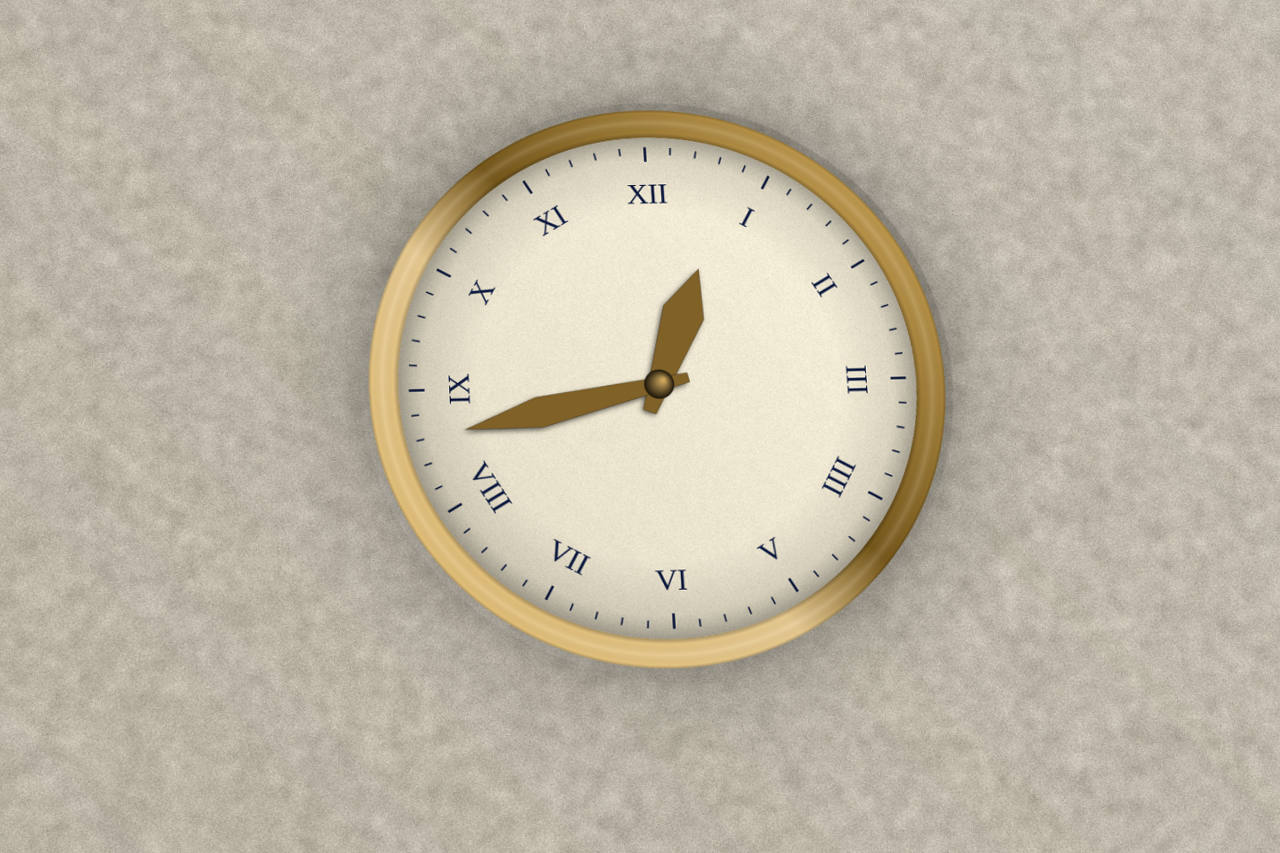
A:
12,43
